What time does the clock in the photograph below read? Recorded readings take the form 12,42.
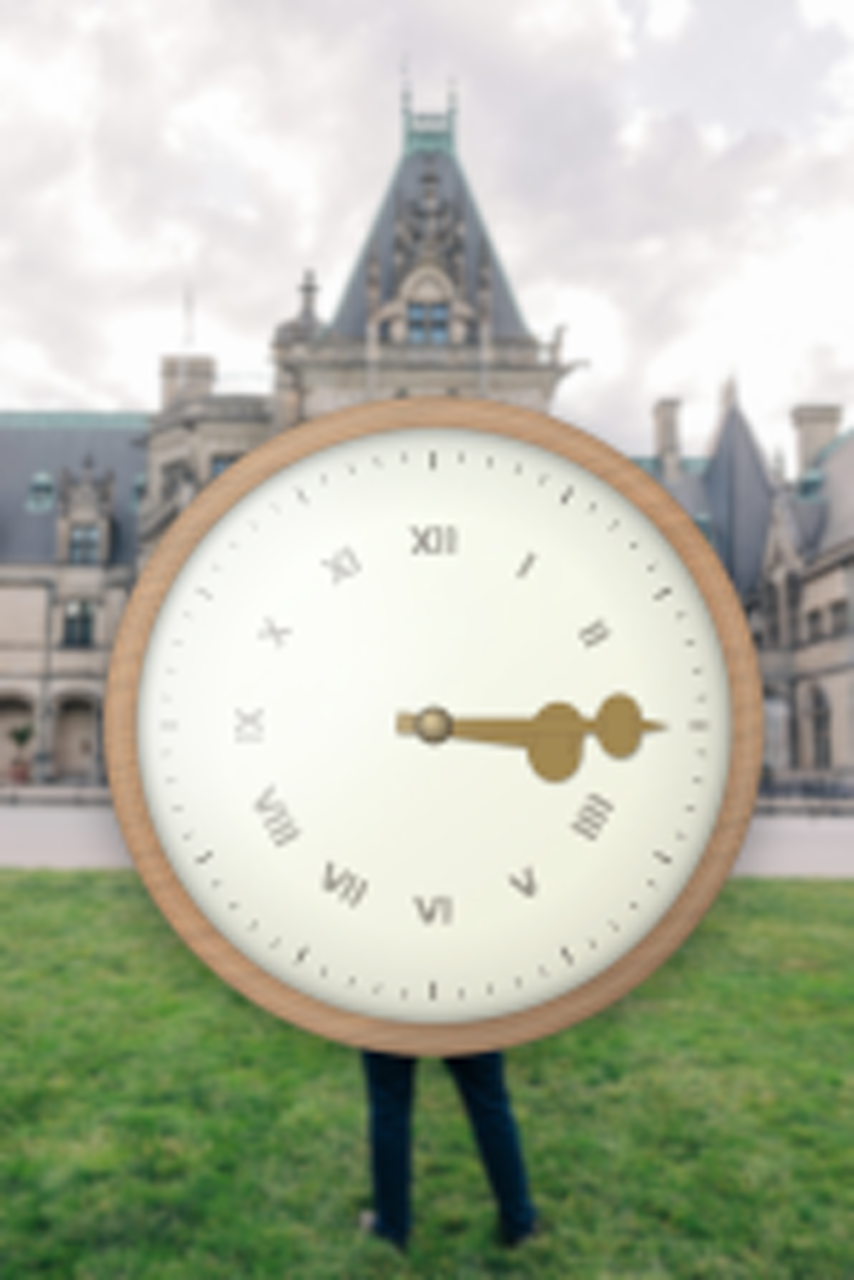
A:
3,15
